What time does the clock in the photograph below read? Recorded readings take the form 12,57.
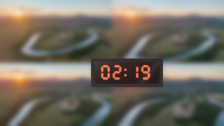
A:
2,19
